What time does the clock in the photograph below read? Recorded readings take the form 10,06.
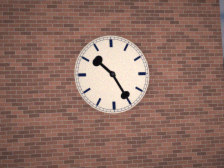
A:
10,25
